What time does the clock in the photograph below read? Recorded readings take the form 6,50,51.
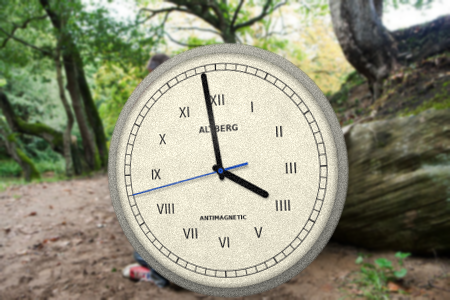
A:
3,58,43
